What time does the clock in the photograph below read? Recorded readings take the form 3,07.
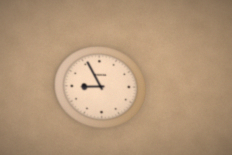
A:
8,56
